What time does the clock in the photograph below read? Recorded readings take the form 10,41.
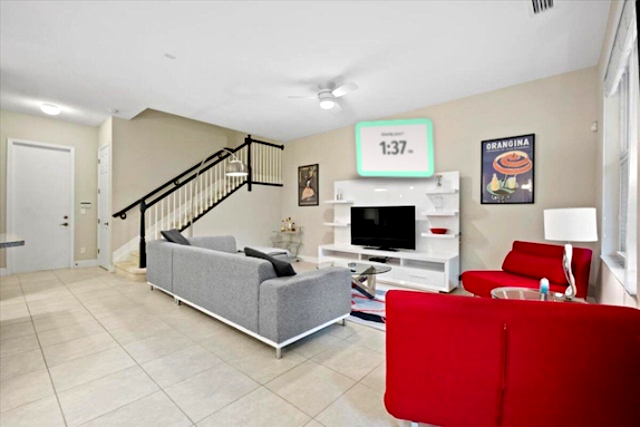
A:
1,37
